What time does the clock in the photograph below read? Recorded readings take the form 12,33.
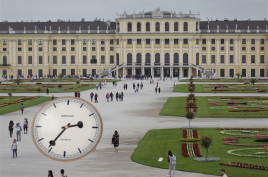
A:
2,36
